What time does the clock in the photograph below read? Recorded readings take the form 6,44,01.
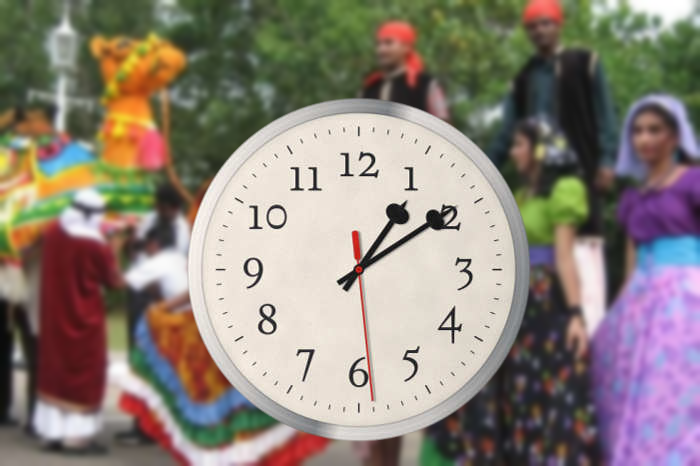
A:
1,09,29
